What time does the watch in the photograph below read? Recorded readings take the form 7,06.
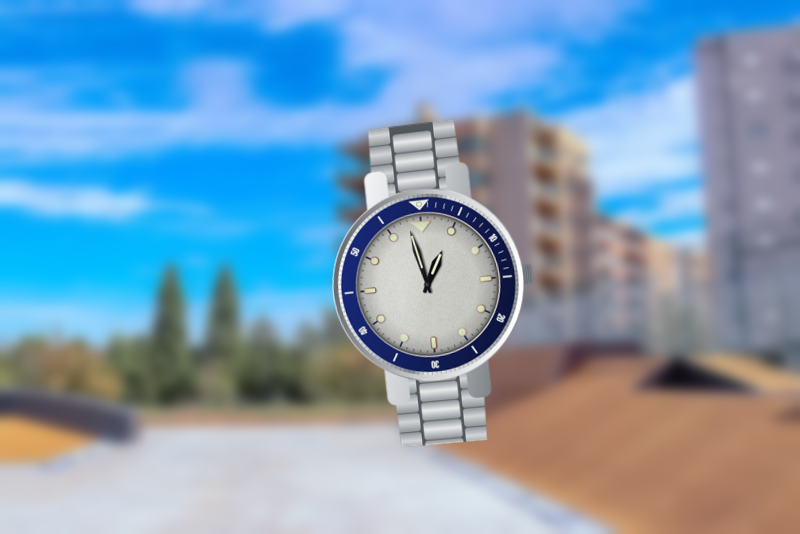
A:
12,58
